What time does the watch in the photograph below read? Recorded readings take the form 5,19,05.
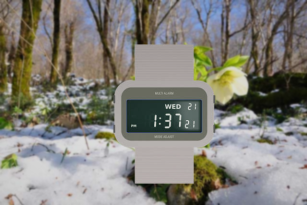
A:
1,37,21
